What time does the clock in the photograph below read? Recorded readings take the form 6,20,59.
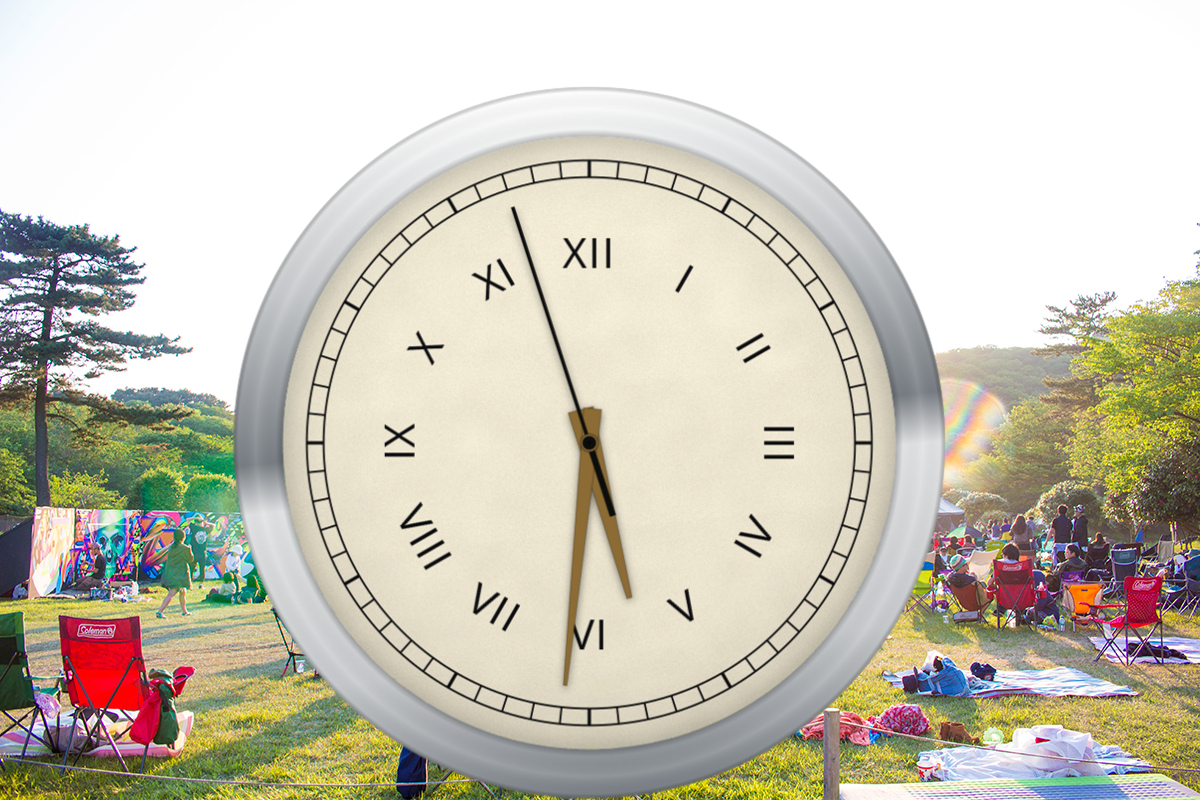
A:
5,30,57
